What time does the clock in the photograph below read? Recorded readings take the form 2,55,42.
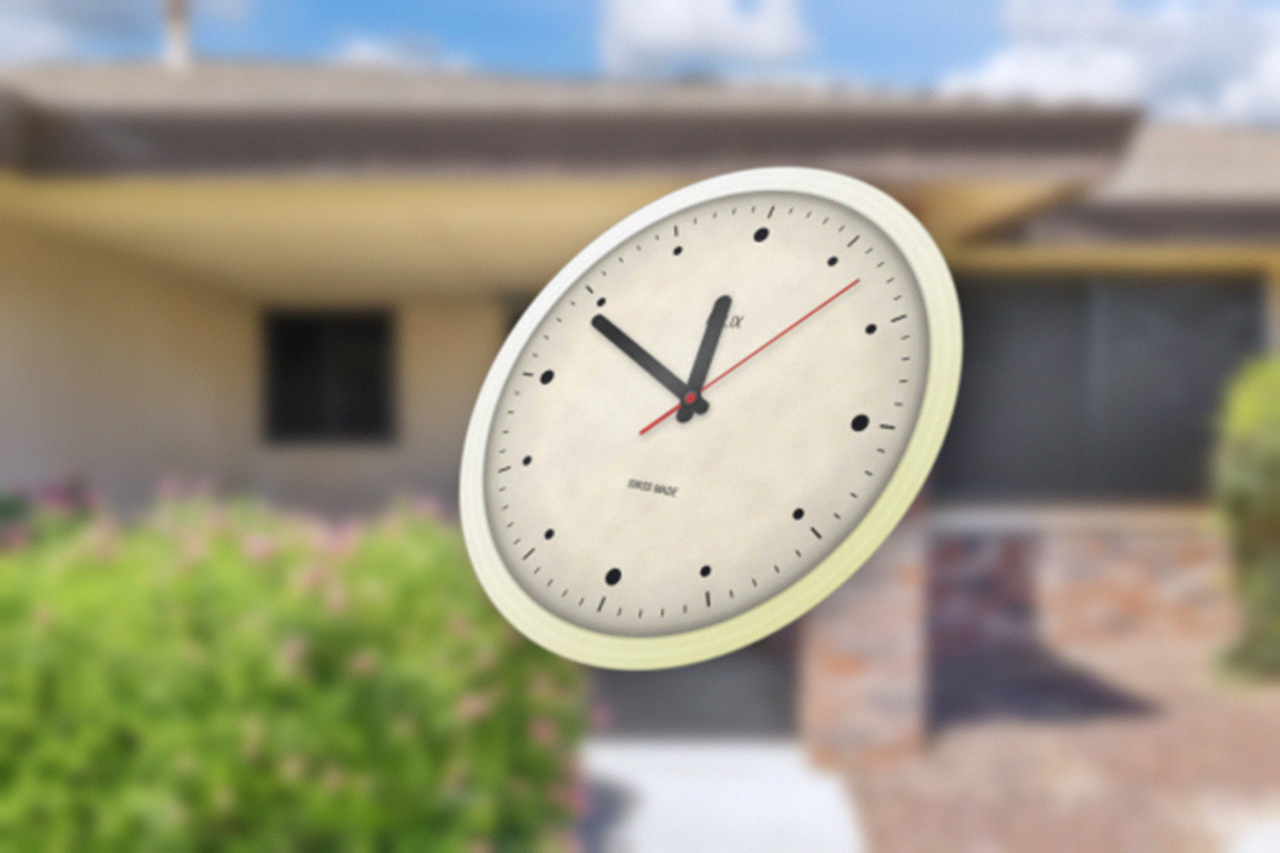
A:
11,49,07
